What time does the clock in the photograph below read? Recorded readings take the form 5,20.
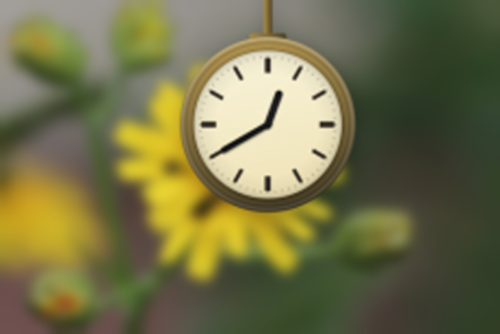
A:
12,40
